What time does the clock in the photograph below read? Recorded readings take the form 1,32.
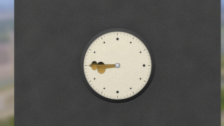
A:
8,45
